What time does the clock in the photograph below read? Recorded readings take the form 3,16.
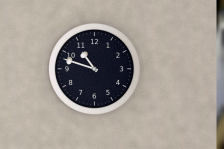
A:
10,48
